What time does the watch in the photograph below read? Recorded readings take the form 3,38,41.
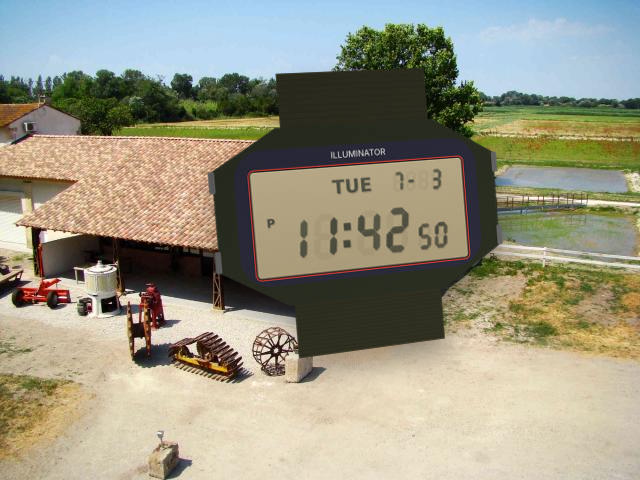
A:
11,42,50
